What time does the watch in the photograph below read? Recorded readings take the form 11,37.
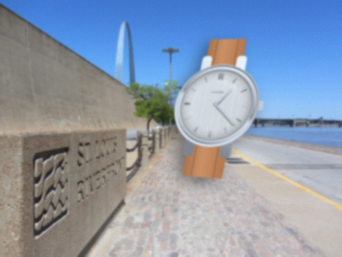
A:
1,22
